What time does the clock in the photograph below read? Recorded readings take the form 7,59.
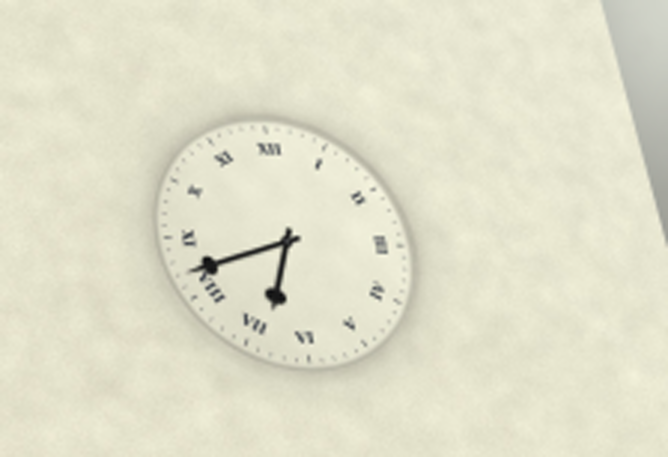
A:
6,42
